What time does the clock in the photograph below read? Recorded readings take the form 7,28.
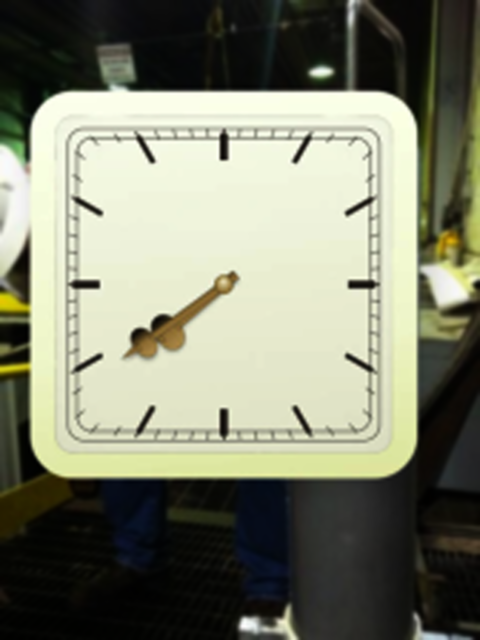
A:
7,39
